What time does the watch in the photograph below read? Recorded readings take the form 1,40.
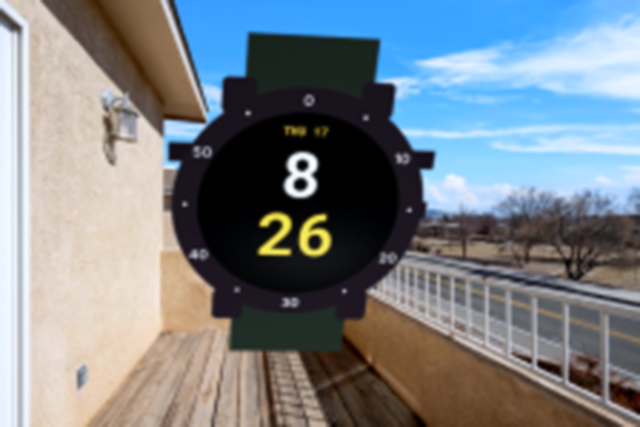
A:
8,26
